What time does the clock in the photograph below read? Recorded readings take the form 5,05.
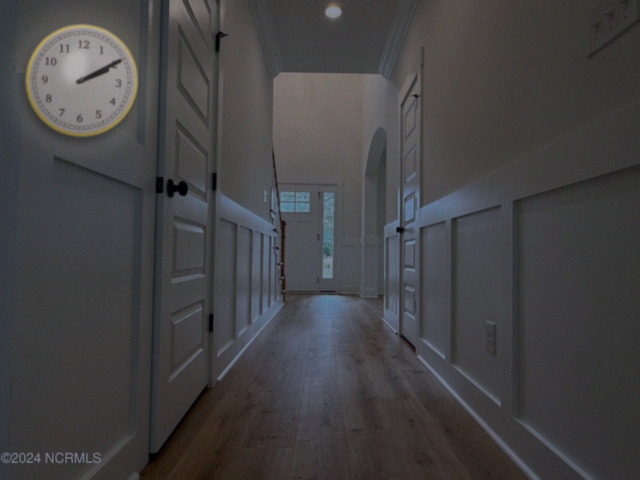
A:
2,10
